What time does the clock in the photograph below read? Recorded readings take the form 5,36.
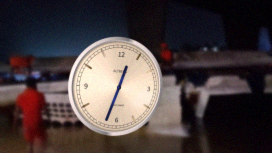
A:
12,33
